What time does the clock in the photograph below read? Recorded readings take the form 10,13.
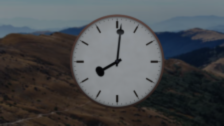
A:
8,01
